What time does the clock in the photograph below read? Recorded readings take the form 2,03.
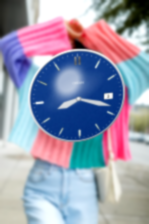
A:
8,18
